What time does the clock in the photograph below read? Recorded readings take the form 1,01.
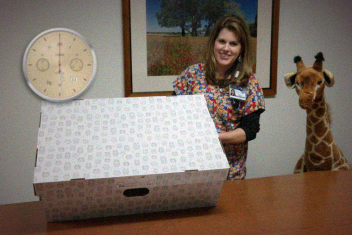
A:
5,29
